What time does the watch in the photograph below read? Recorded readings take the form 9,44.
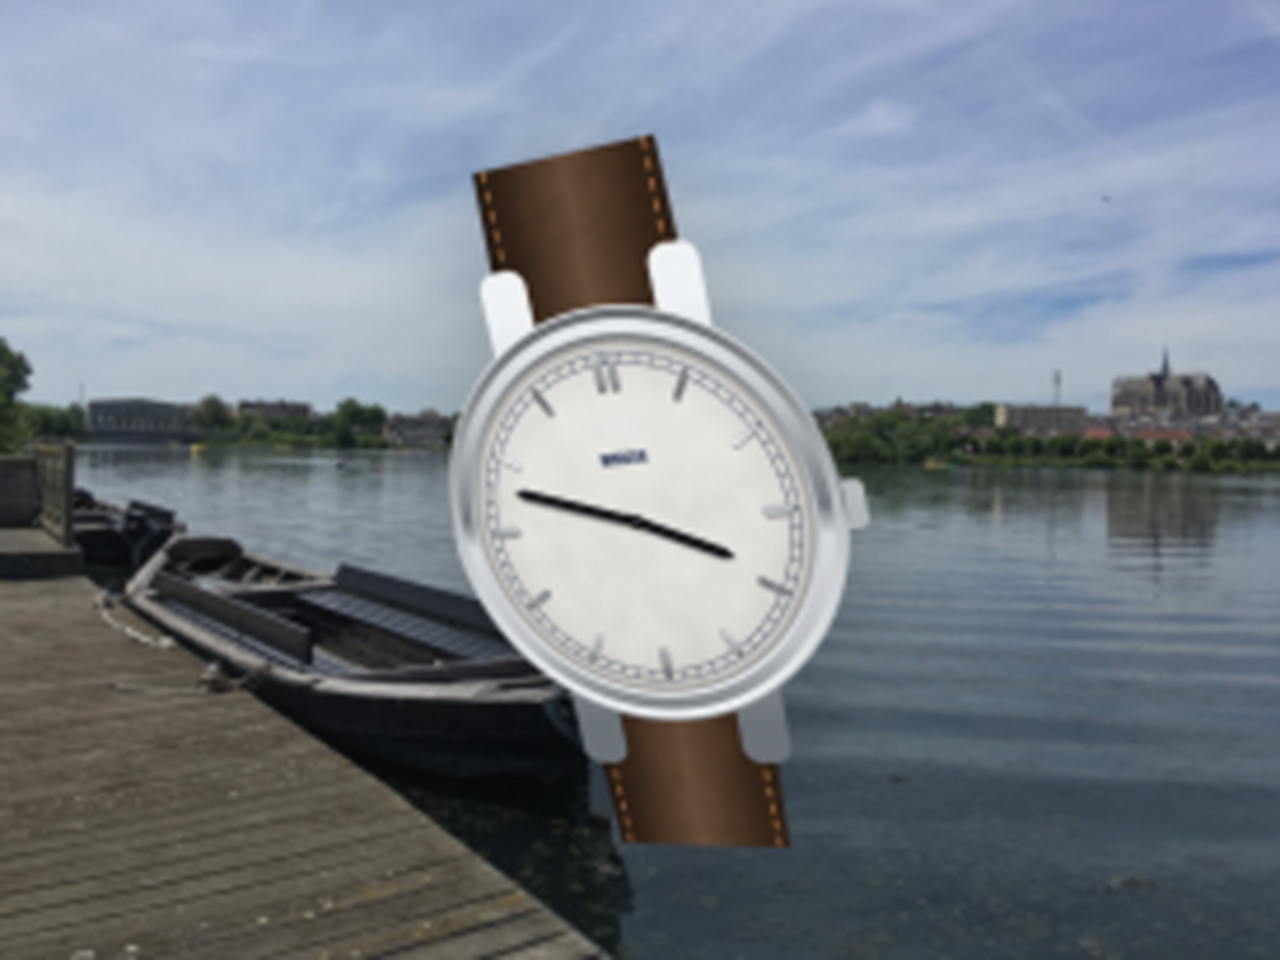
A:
3,48
